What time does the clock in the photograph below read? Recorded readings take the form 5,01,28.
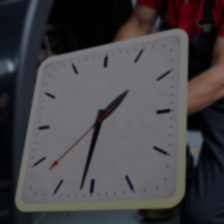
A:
1,31,38
